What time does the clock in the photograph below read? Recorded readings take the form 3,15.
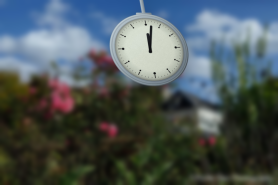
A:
12,02
